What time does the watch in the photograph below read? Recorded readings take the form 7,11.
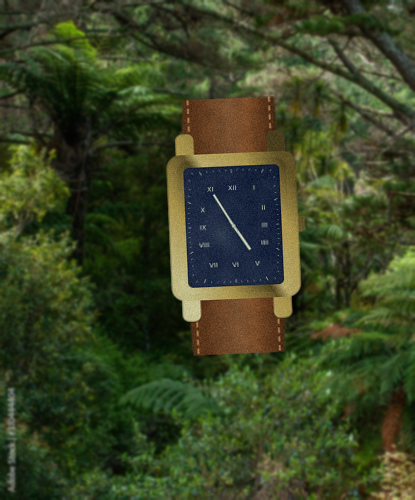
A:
4,55
